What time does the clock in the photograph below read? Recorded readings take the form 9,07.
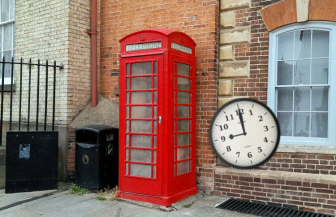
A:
9,00
